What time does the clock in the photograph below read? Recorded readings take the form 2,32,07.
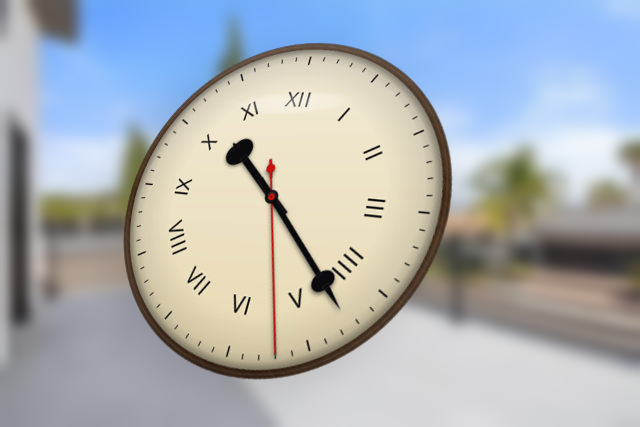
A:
10,22,27
